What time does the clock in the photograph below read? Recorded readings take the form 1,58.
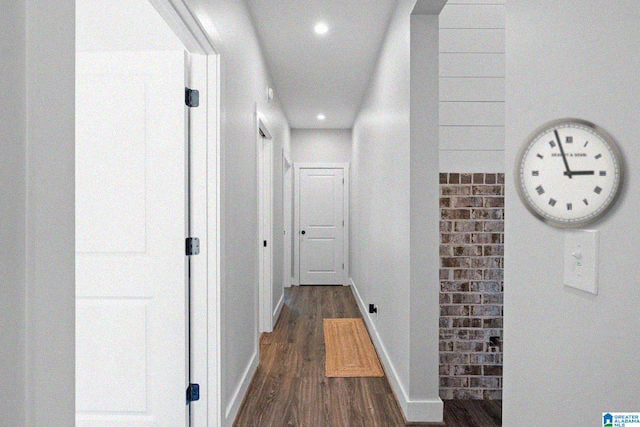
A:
2,57
